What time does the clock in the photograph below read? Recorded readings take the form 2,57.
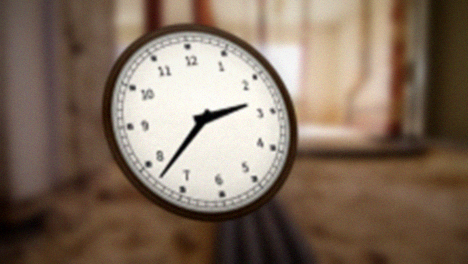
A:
2,38
